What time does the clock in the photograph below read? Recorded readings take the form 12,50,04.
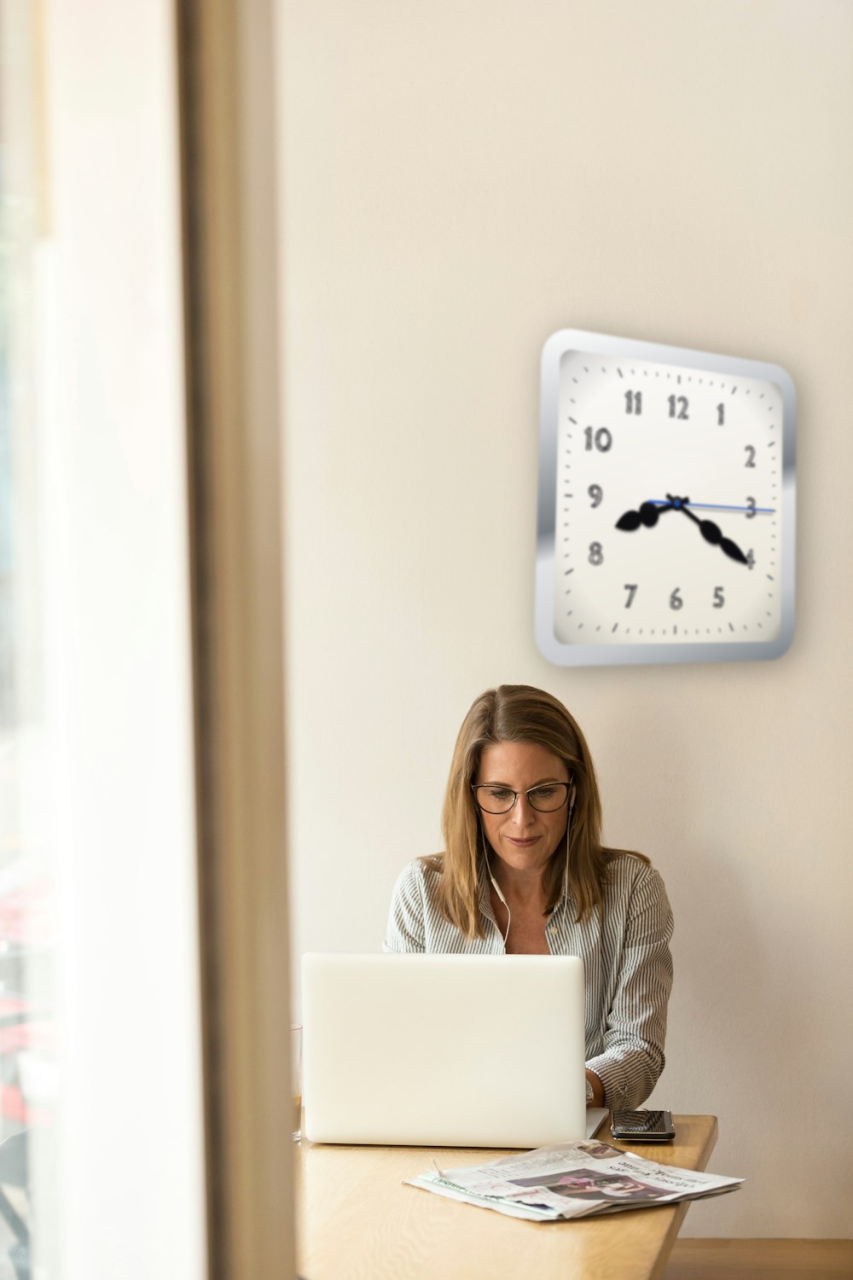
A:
8,20,15
